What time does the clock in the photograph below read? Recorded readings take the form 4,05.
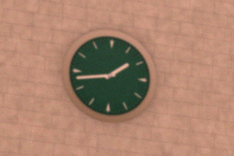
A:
1,43
